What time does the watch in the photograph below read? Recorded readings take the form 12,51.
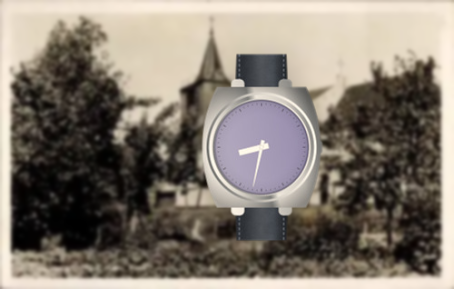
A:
8,32
